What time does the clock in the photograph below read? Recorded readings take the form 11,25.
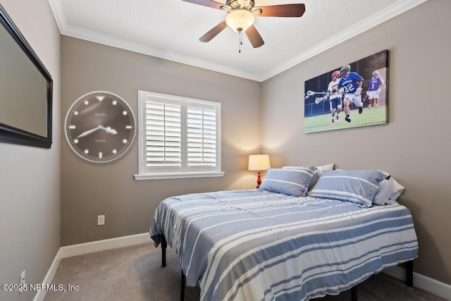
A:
3,41
